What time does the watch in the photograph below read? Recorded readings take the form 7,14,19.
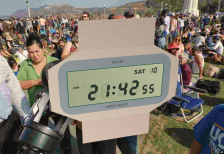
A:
21,42,55
